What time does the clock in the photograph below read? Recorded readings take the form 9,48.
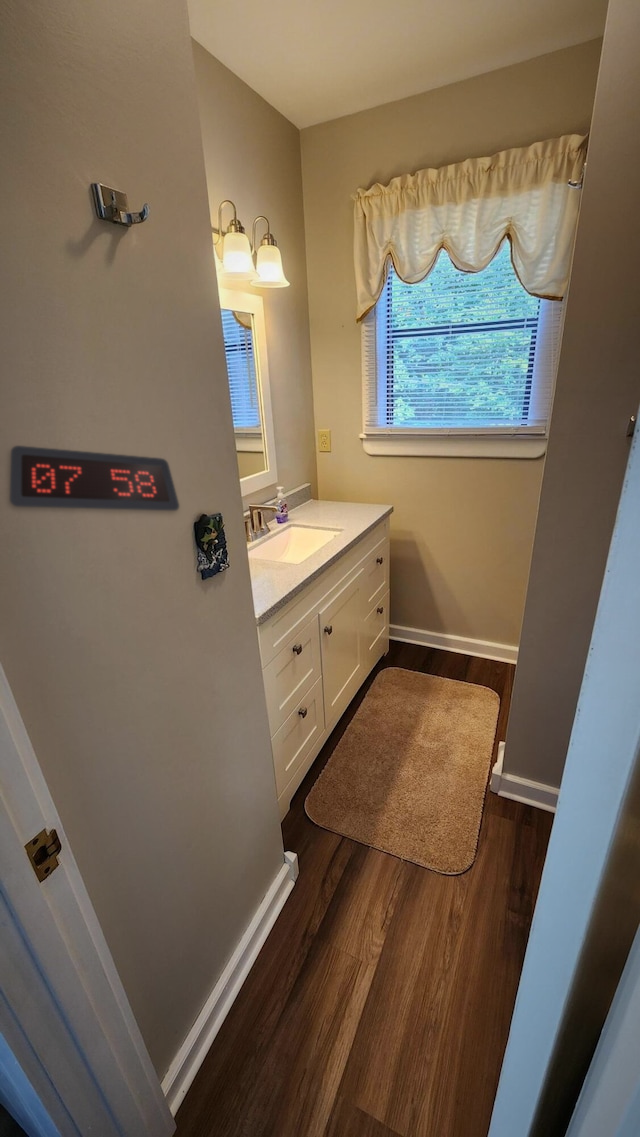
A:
7,58
